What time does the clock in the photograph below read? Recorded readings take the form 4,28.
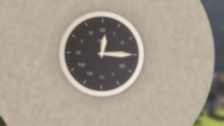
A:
12,15
